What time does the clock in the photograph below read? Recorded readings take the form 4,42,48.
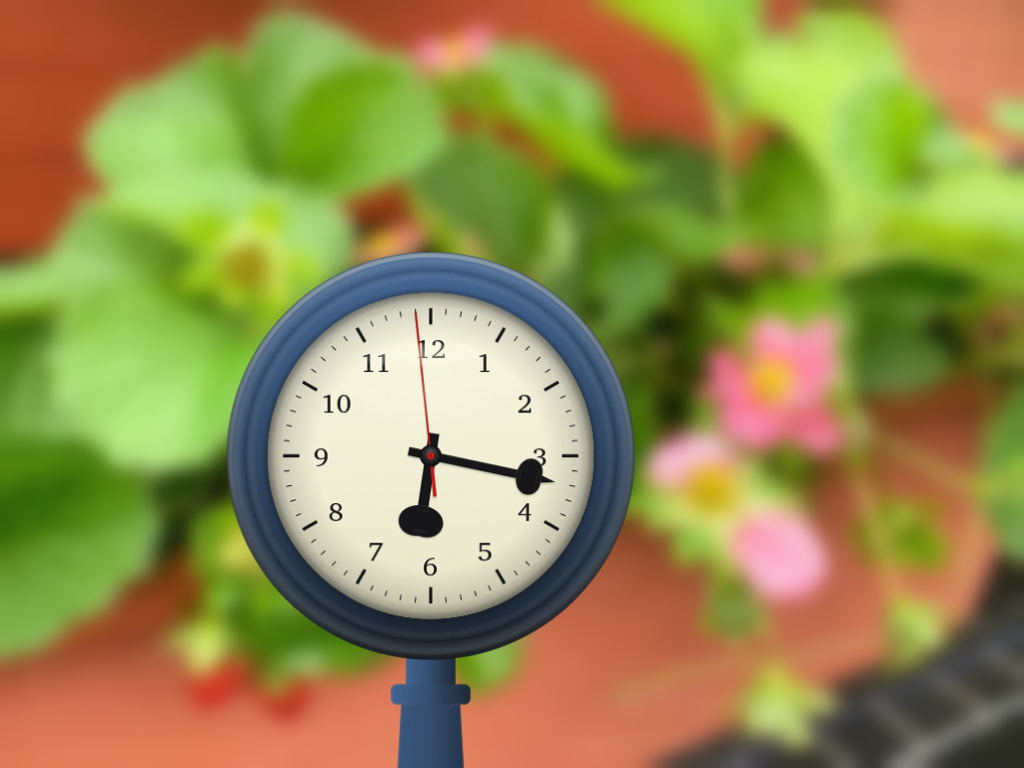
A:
6,16,59
